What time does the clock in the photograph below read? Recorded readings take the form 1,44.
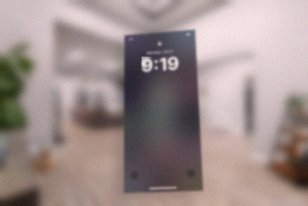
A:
9,19
